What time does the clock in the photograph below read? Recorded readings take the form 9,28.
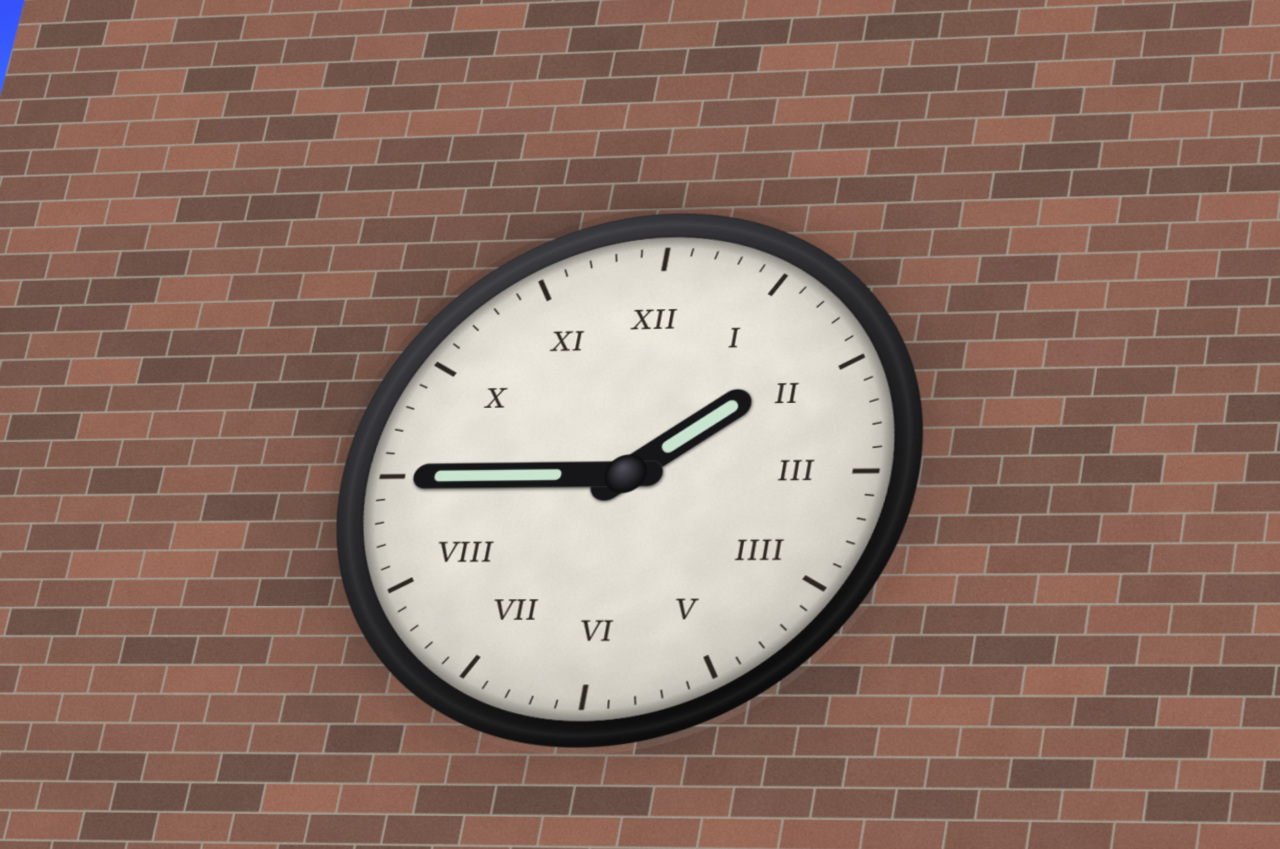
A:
1,45
